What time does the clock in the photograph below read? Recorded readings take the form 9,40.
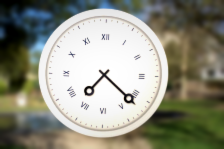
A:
7,22
